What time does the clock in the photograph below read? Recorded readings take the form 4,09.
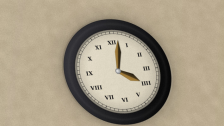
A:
4,02
